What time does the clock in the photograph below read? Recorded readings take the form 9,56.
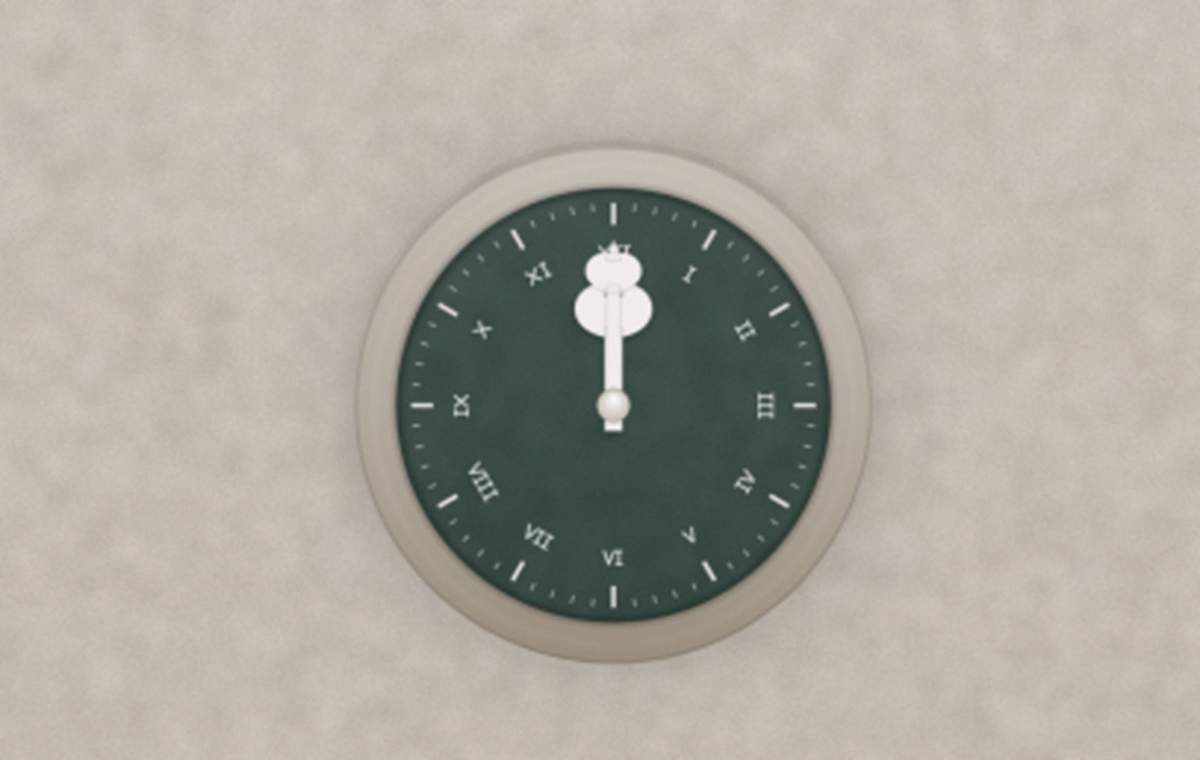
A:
12,00
